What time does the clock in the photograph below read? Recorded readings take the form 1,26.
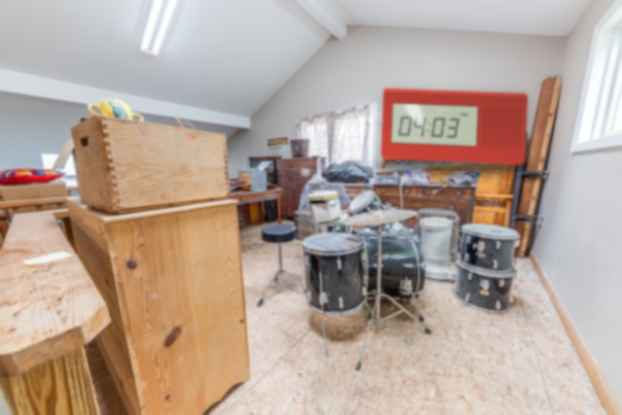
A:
4,03
